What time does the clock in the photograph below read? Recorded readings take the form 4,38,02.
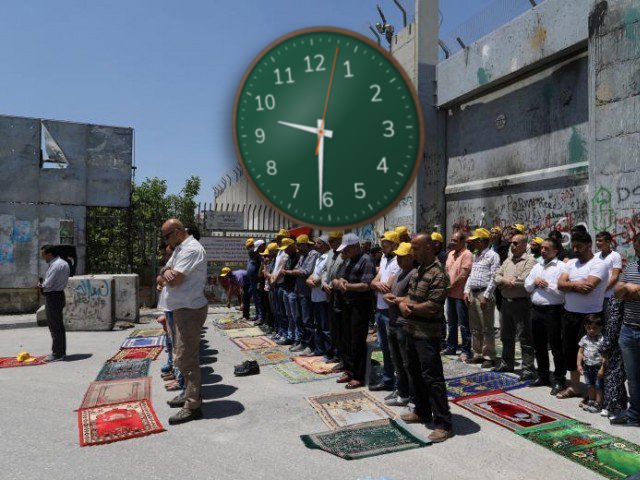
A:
9,31,03
